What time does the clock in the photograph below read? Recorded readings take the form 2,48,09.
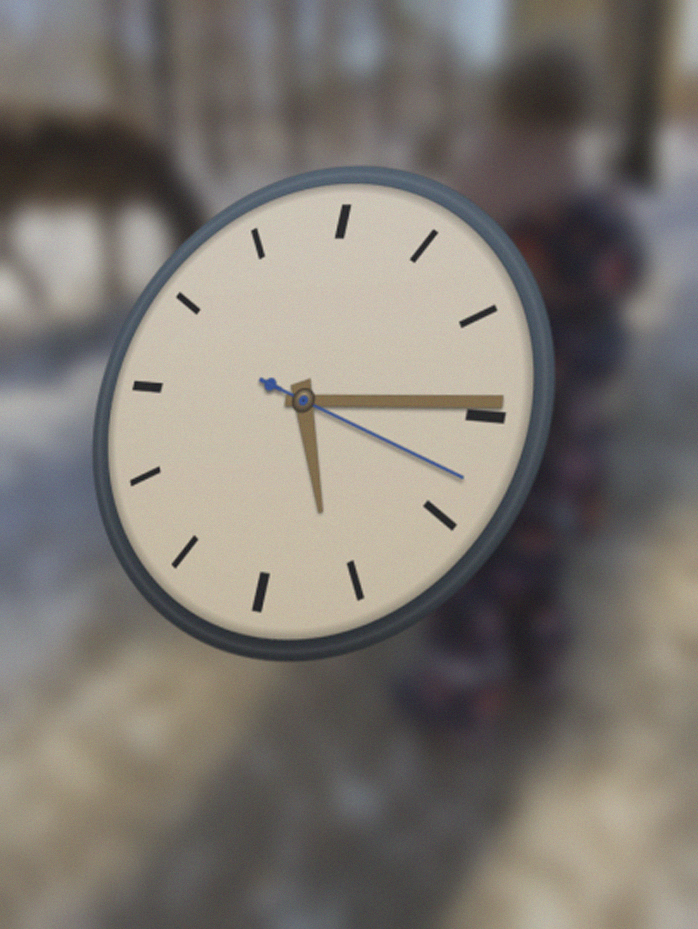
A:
5,14,18
